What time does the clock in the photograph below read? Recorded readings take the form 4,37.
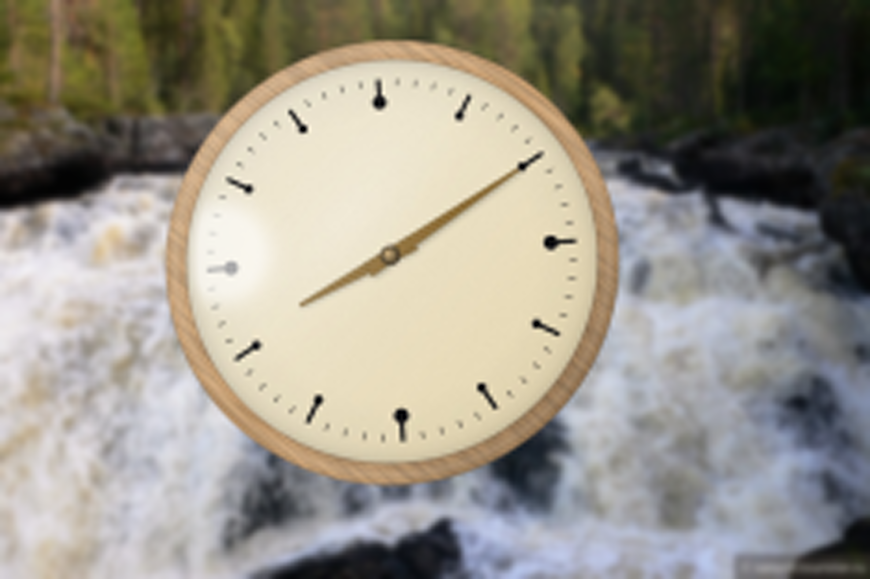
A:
8,10
